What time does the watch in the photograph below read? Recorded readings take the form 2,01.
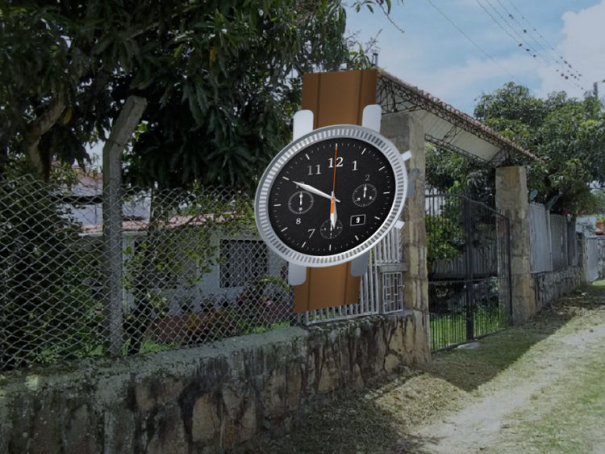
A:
5,50
